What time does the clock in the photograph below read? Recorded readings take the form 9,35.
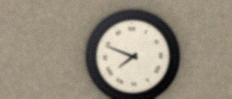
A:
7,49
